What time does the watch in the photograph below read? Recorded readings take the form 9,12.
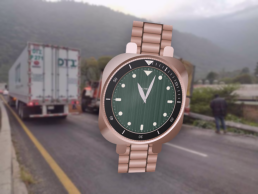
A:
11,03
